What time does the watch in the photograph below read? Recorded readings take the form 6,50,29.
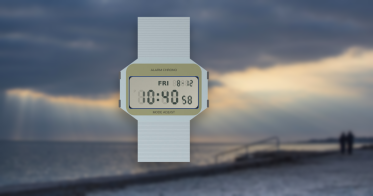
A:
10,40,58
